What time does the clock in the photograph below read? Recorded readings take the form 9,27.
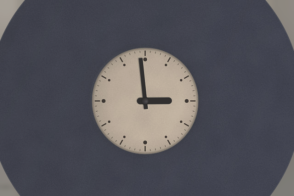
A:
2,59
